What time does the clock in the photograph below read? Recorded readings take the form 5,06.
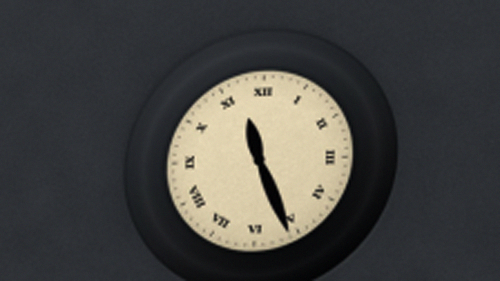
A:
11,26
